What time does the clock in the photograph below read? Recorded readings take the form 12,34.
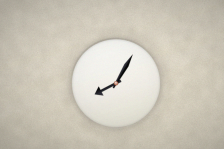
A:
8,05
